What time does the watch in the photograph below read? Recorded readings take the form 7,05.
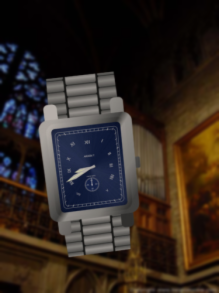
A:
8,41
